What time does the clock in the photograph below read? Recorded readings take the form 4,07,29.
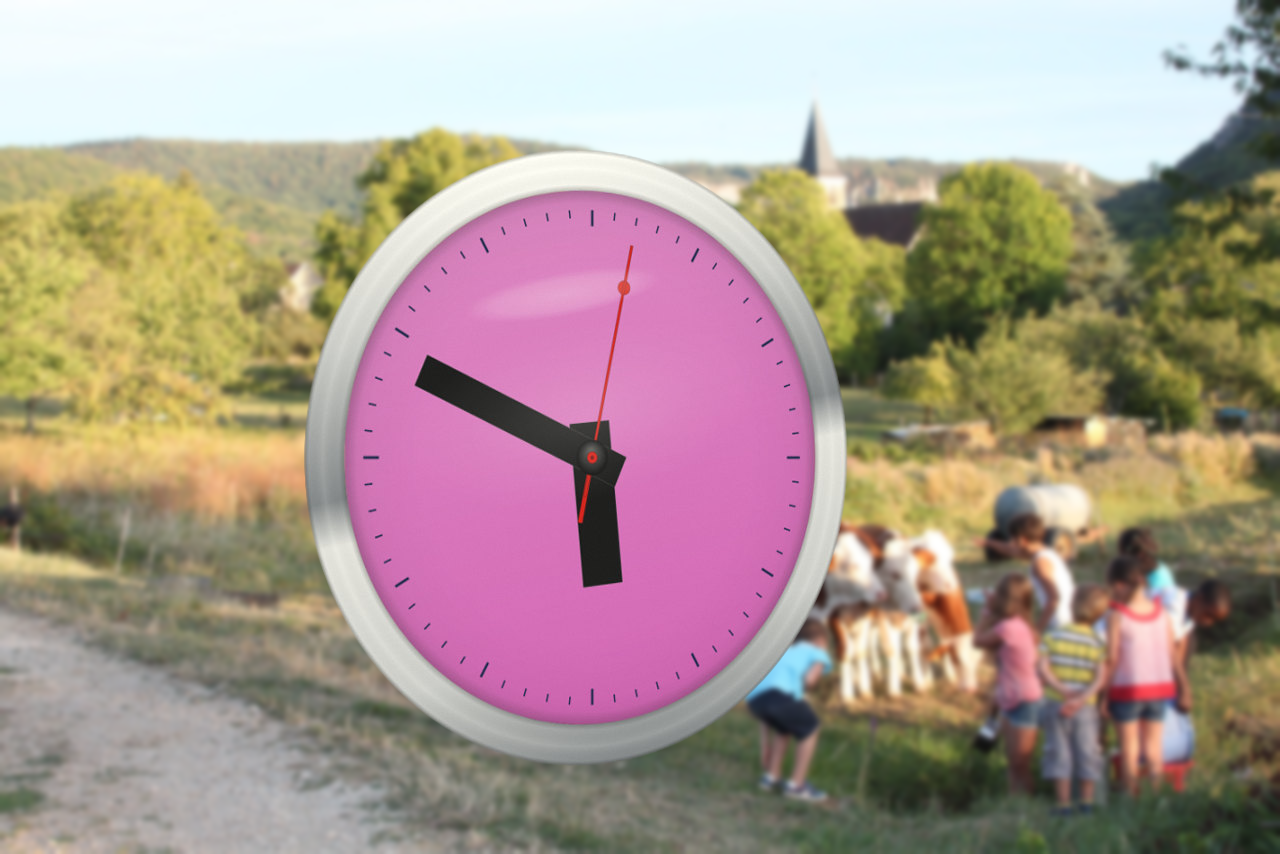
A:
5,49,02
